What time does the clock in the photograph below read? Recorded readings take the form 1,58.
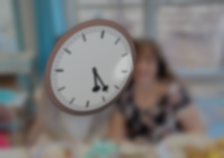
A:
5,23
